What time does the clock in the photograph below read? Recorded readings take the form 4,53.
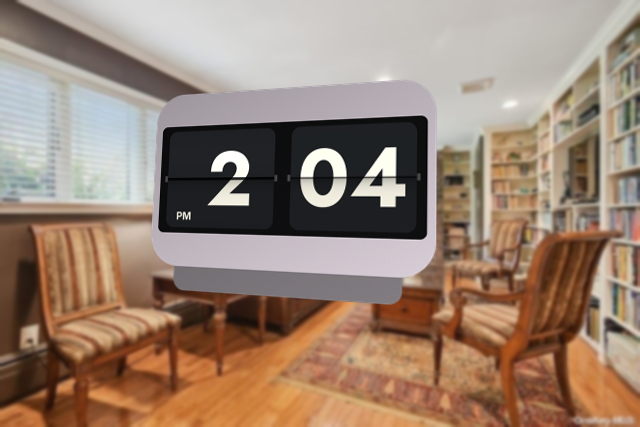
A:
2,04
